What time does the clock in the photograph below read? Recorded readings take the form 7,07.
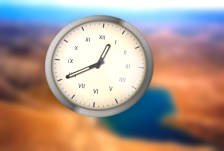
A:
12,40
